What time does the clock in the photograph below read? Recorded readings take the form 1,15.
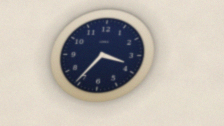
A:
3,36
